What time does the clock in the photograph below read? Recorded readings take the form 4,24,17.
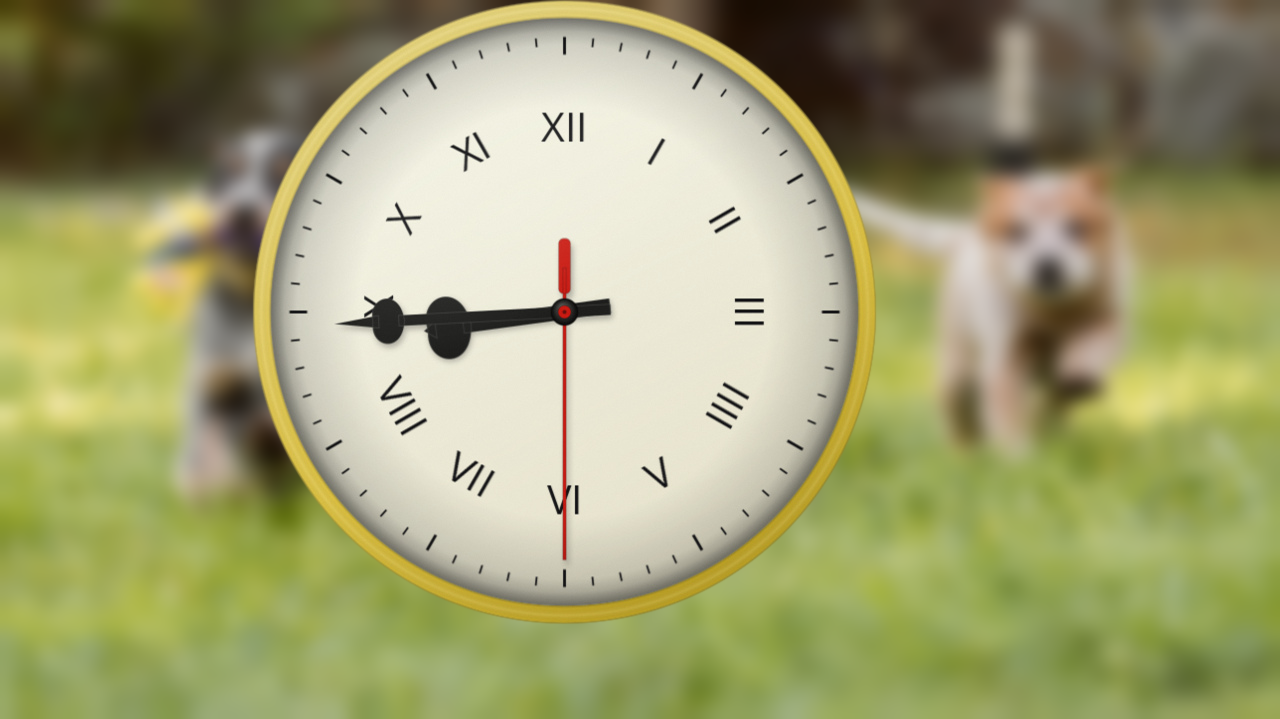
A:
8,44,30
